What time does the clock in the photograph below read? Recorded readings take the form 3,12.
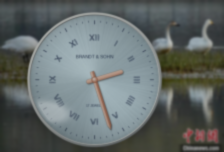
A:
2,27
